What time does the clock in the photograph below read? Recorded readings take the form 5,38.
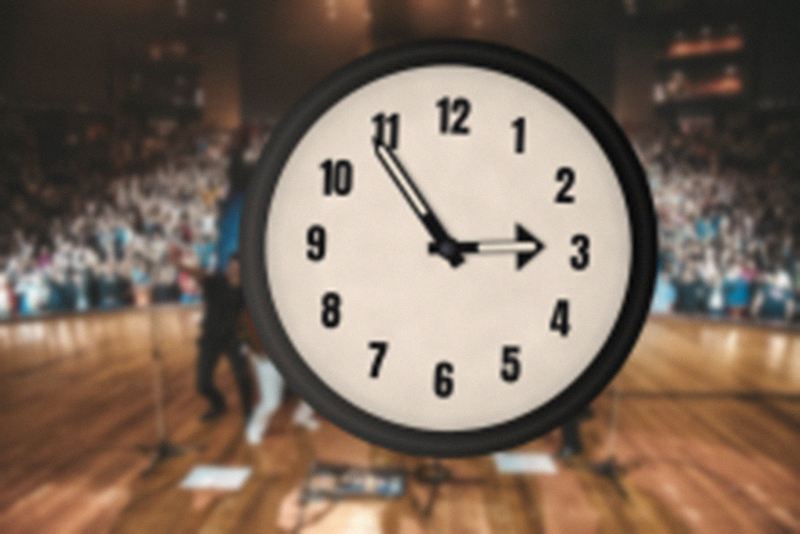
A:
2,54
